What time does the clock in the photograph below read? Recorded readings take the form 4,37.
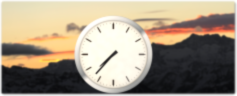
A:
7,37
